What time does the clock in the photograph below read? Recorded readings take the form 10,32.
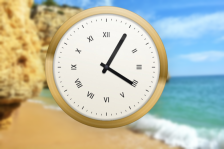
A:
4,05
